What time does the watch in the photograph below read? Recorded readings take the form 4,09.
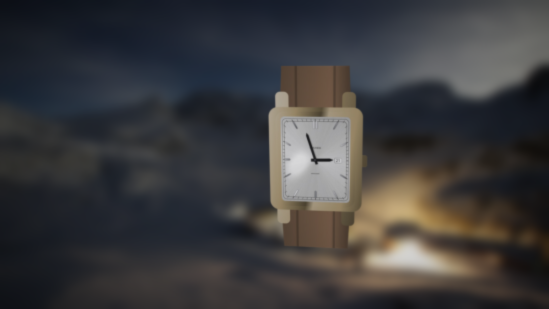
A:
2,57
